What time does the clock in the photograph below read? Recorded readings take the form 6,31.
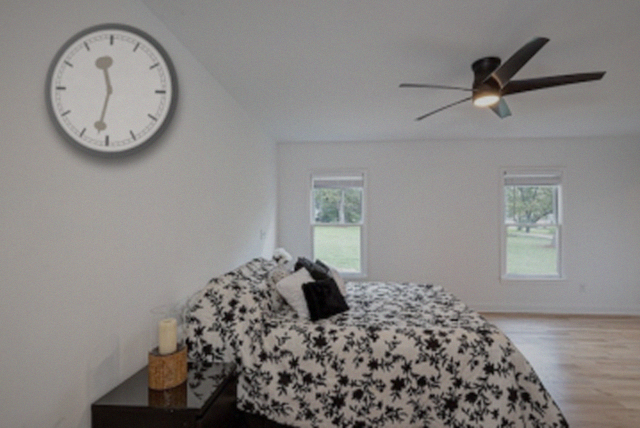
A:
11,32
